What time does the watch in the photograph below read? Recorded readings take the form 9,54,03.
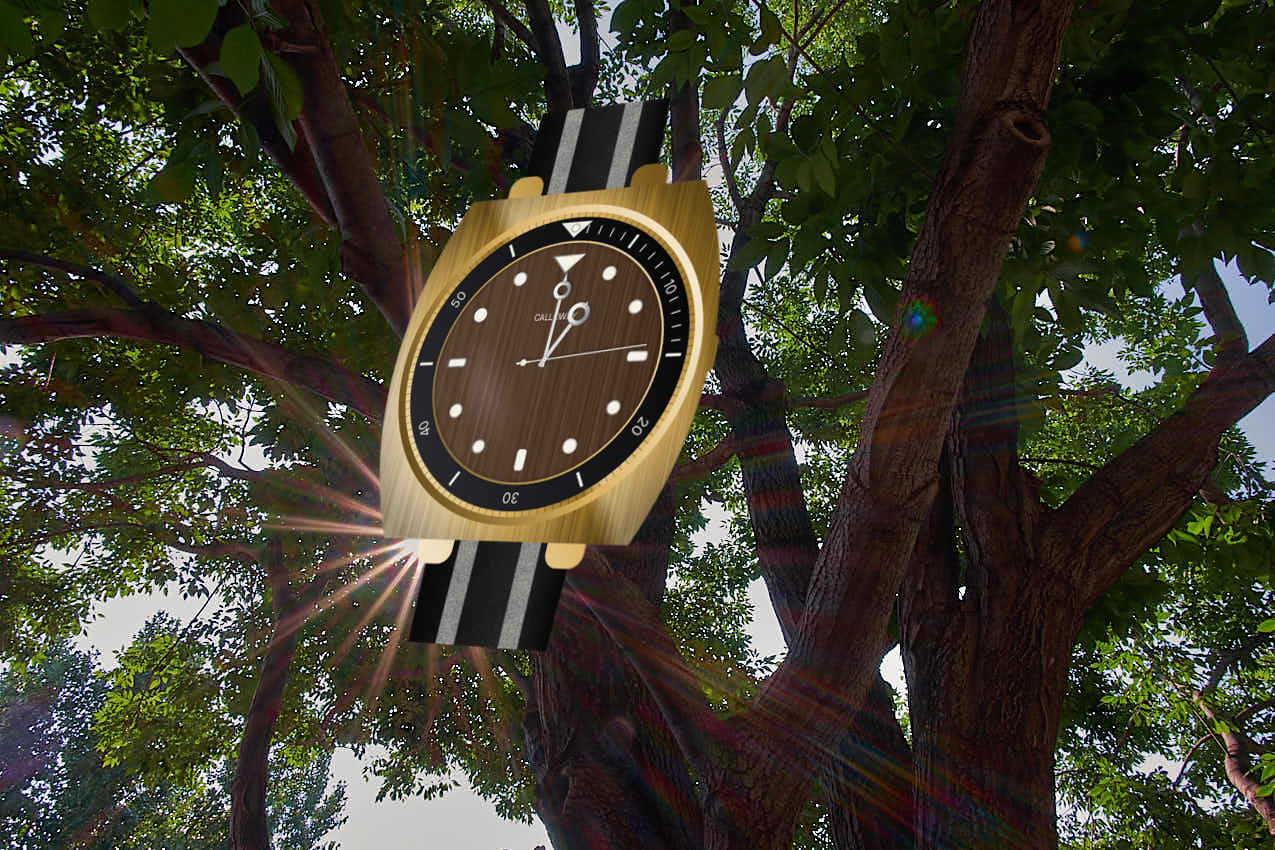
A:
1,00,14
